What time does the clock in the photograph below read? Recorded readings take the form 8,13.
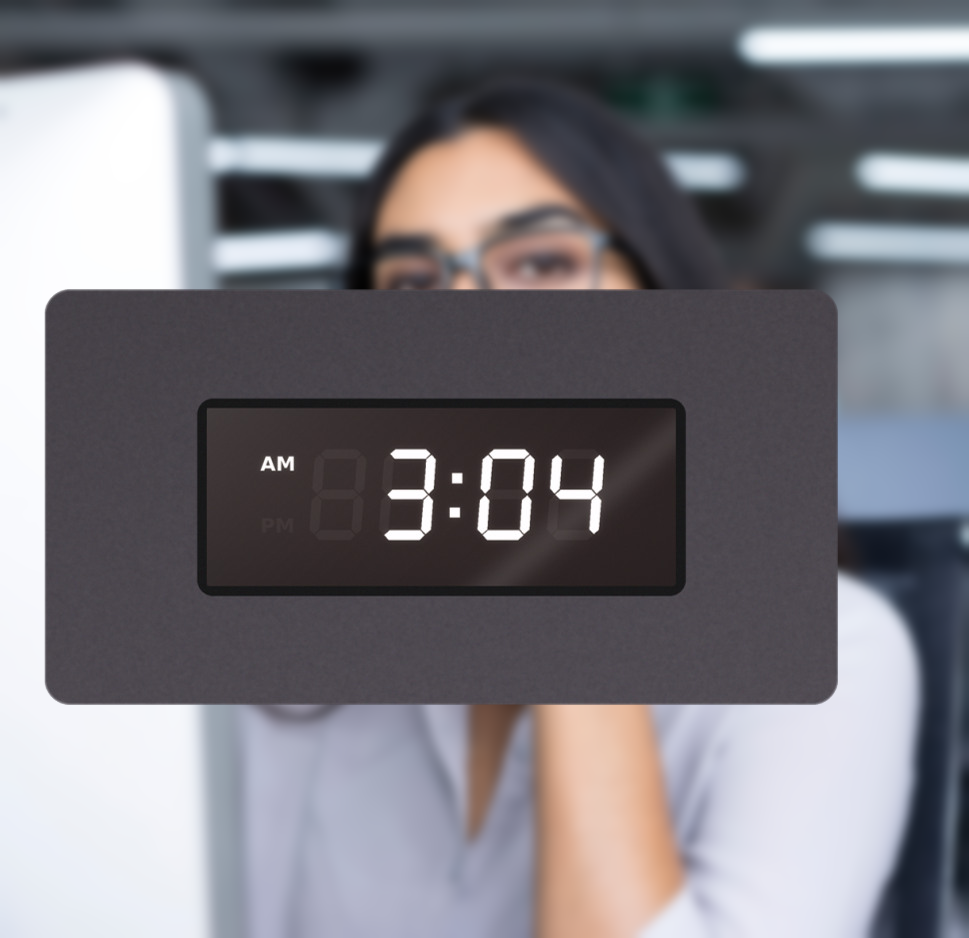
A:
3,04
